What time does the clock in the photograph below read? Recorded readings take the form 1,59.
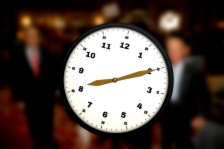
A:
8,10
